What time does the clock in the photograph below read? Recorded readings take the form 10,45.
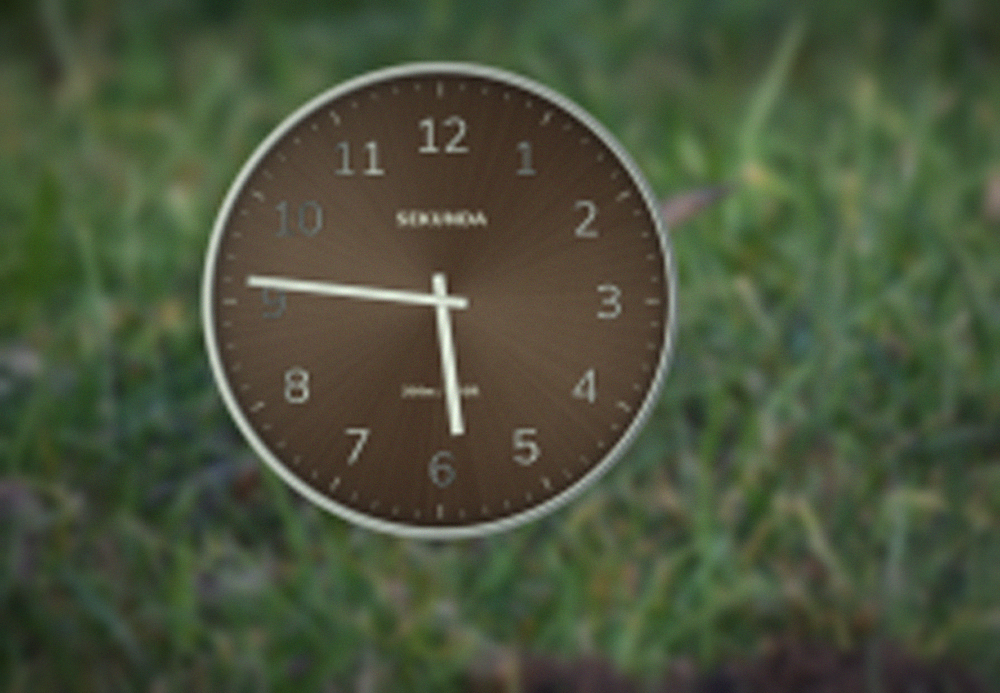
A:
5,46
